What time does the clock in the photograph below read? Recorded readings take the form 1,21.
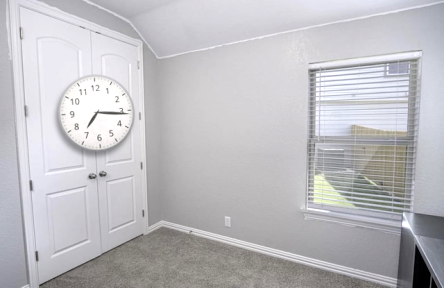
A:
7,16
